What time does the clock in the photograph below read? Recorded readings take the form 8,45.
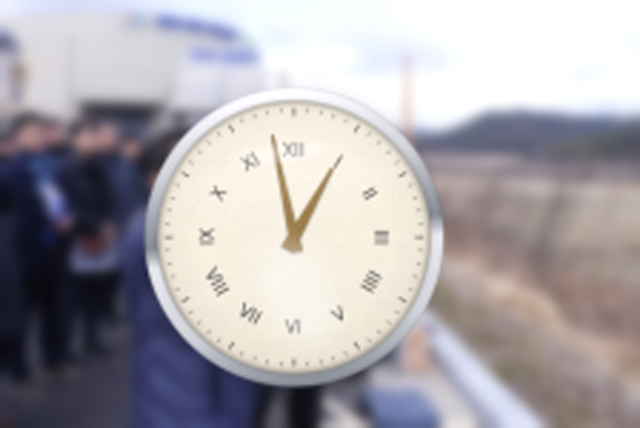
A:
12,58
